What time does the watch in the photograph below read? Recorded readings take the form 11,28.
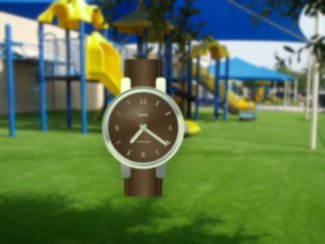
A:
7,21
